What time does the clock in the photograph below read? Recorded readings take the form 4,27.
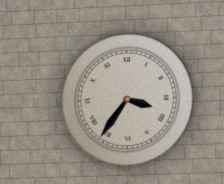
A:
3,36
